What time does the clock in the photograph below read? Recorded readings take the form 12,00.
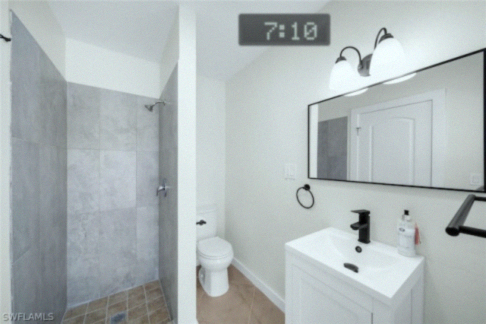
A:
7,10
